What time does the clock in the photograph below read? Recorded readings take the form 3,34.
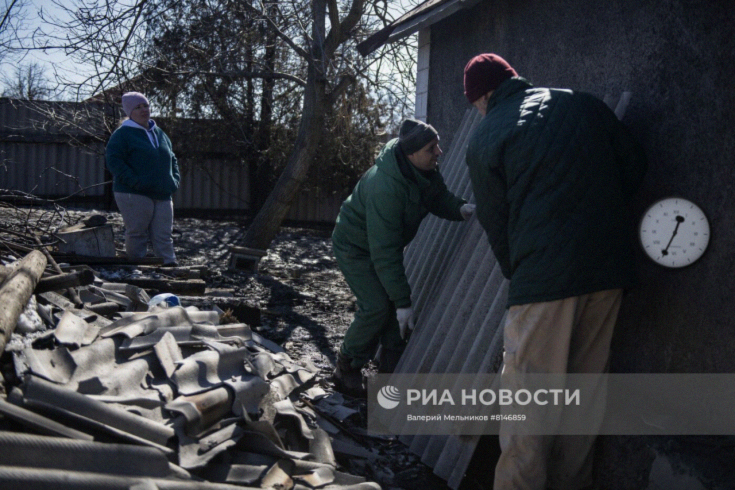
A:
12,34
